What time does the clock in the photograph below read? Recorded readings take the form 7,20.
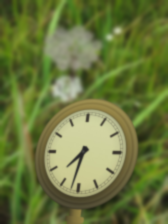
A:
7,32
